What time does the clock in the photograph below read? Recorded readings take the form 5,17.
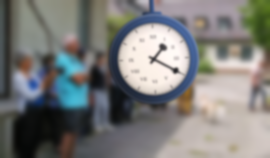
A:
1,20
